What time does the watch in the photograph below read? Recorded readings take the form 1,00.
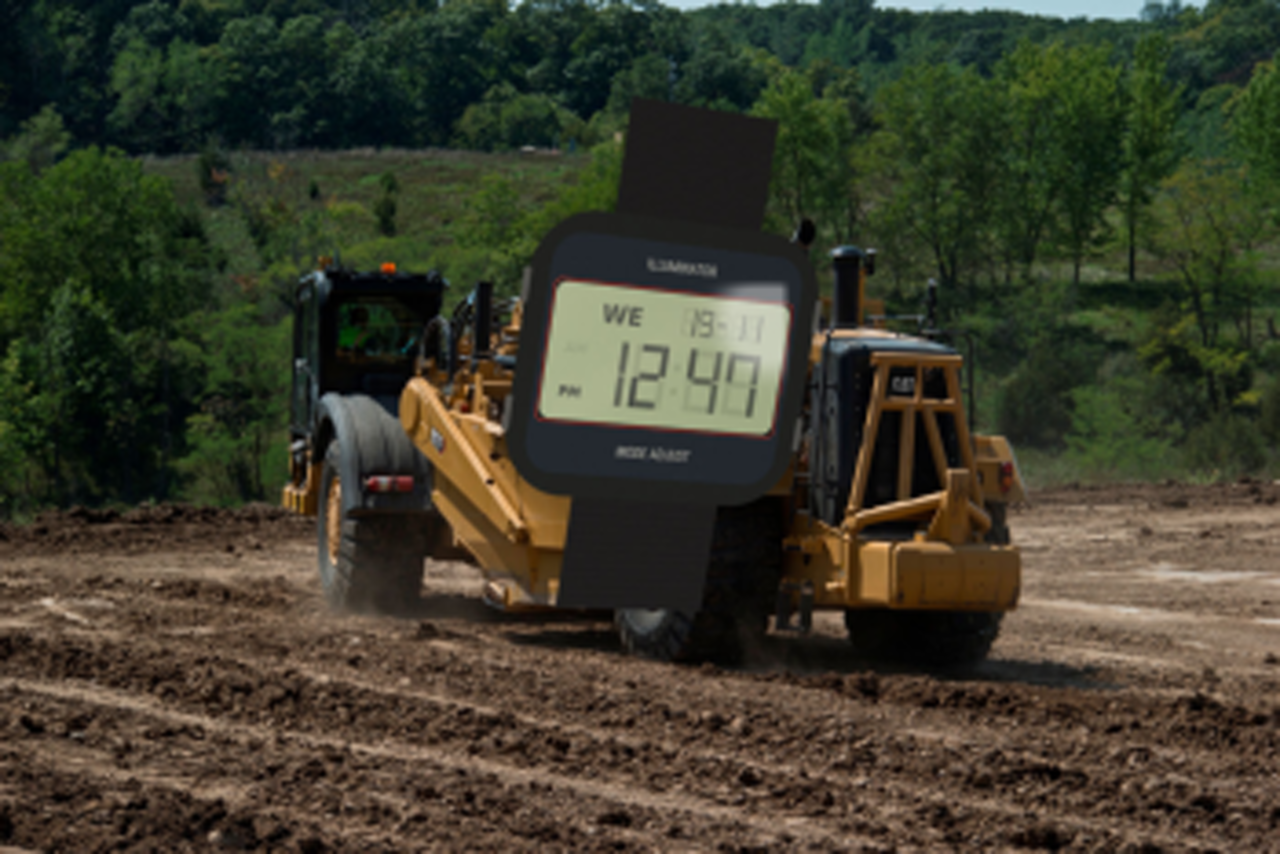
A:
12,47
